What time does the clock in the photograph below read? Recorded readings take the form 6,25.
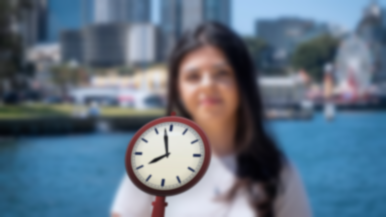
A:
7,58
